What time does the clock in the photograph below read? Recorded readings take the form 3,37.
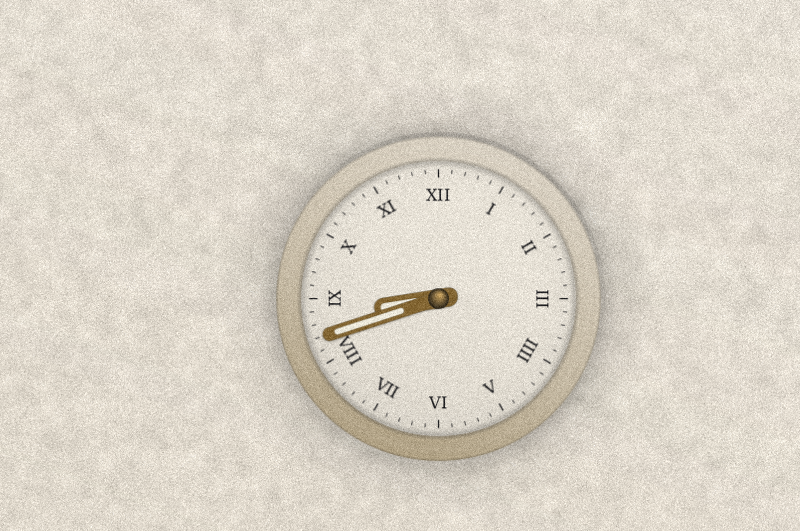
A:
8,42
